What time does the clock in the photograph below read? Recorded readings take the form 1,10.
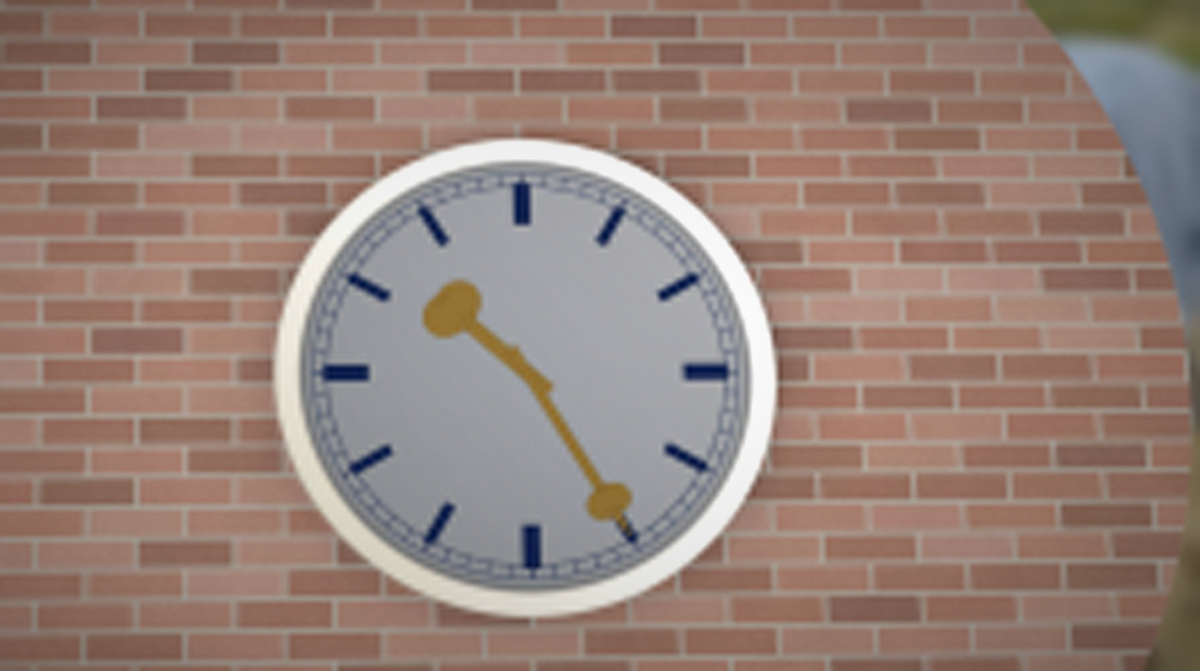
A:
10,25
